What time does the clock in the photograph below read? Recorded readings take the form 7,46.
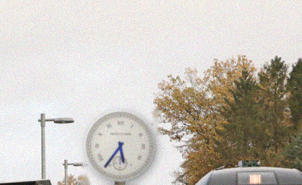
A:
5,36
